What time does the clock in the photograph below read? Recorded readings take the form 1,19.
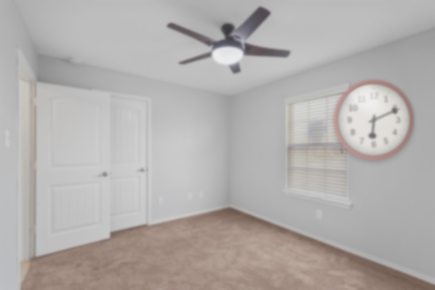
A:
6,11
